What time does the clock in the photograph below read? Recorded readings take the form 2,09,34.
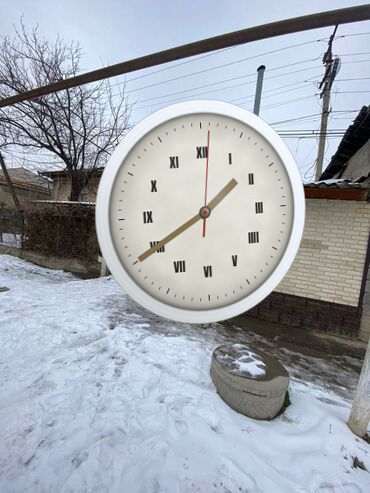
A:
1,40,01
